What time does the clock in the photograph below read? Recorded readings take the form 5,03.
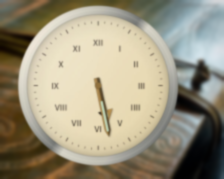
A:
5,28
